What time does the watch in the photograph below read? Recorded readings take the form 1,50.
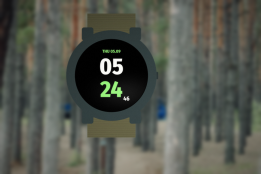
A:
5,24
